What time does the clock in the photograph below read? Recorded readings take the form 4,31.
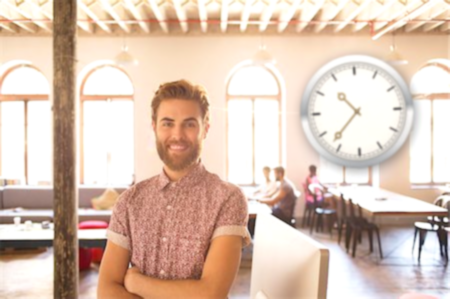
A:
10,37
